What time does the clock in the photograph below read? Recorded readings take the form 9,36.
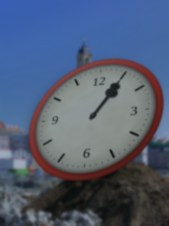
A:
1,05
